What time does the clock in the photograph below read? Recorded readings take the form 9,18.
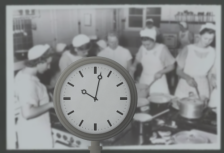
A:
10,02
